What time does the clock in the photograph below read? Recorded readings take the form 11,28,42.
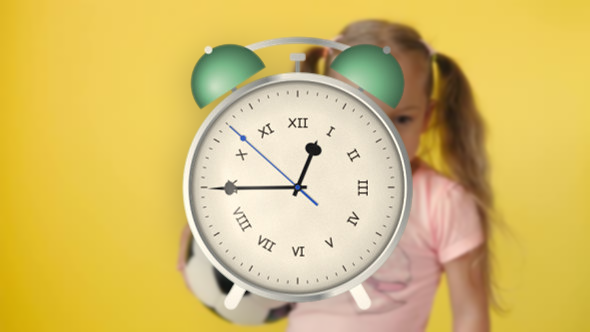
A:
12,44,52
